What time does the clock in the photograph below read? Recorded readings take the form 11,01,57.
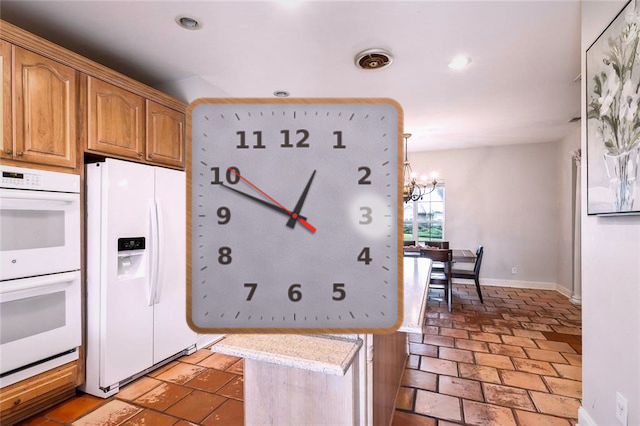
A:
12,48,51
